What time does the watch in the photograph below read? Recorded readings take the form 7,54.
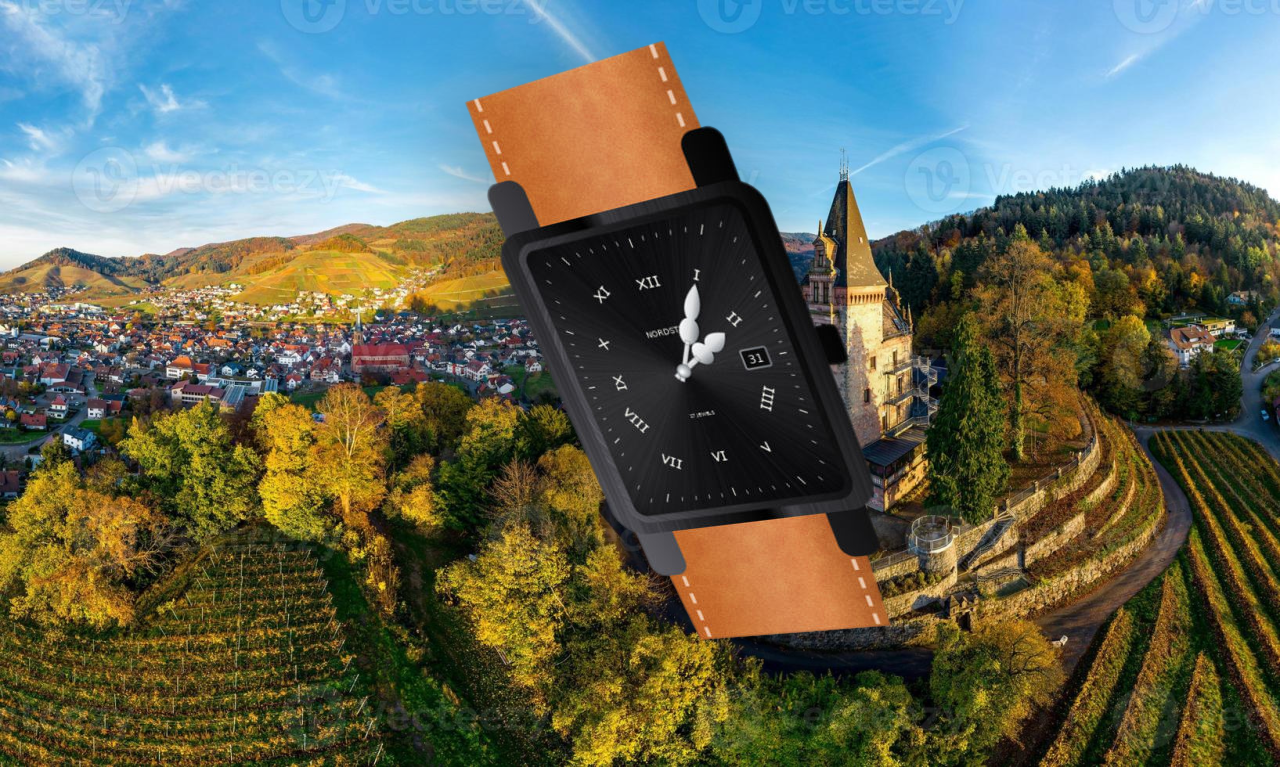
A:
2,05
